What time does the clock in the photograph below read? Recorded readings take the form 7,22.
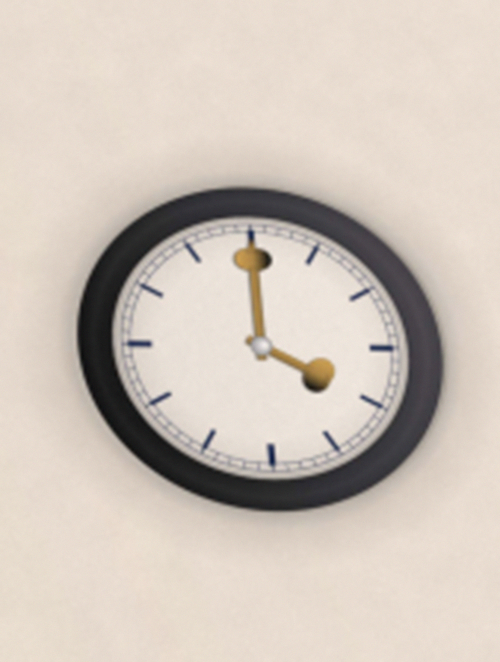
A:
4,00
